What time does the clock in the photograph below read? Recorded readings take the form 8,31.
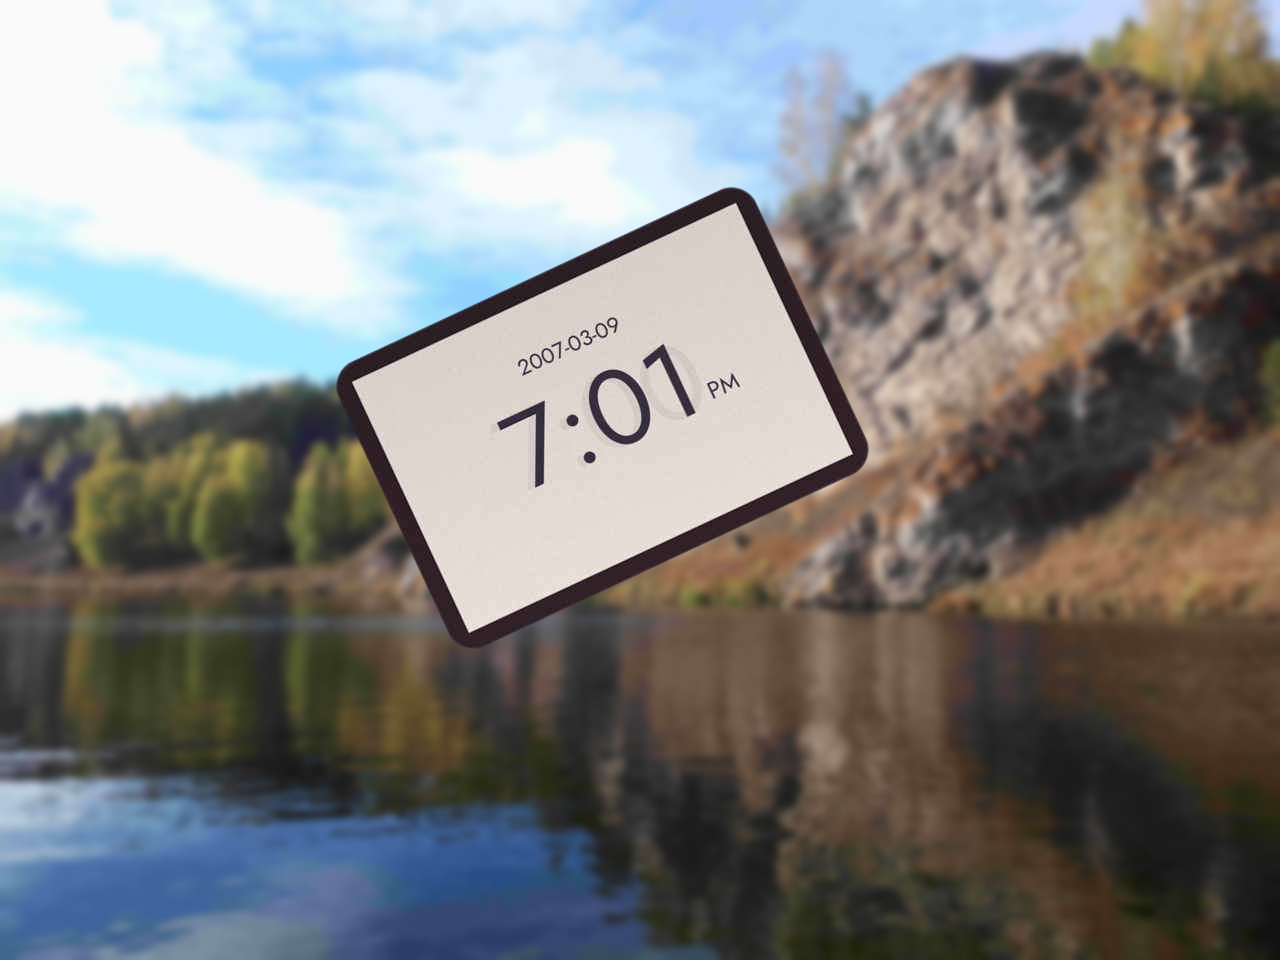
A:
7,01
